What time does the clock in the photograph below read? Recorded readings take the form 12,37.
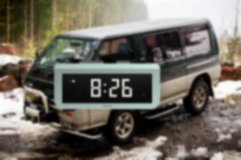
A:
8,26
